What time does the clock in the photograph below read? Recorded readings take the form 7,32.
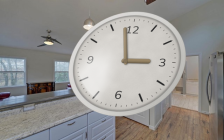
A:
2,58
